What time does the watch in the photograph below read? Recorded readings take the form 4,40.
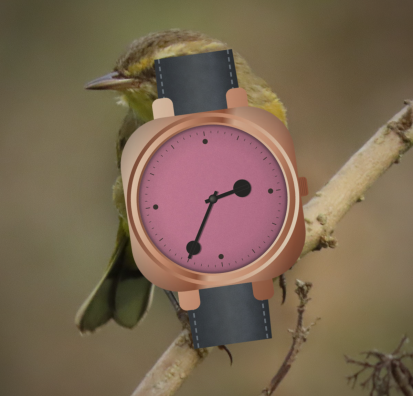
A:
2,35
